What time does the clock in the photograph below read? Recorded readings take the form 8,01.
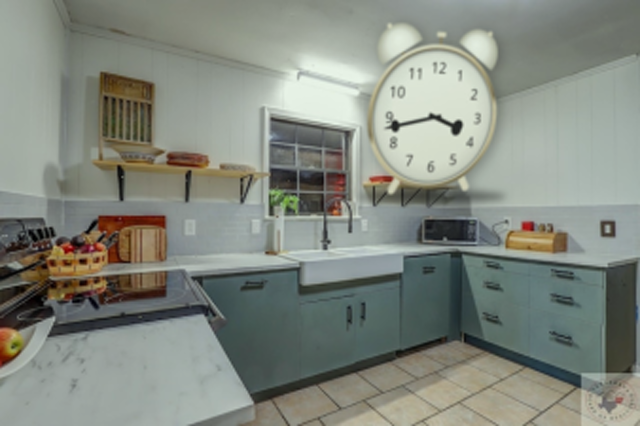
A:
3,43
